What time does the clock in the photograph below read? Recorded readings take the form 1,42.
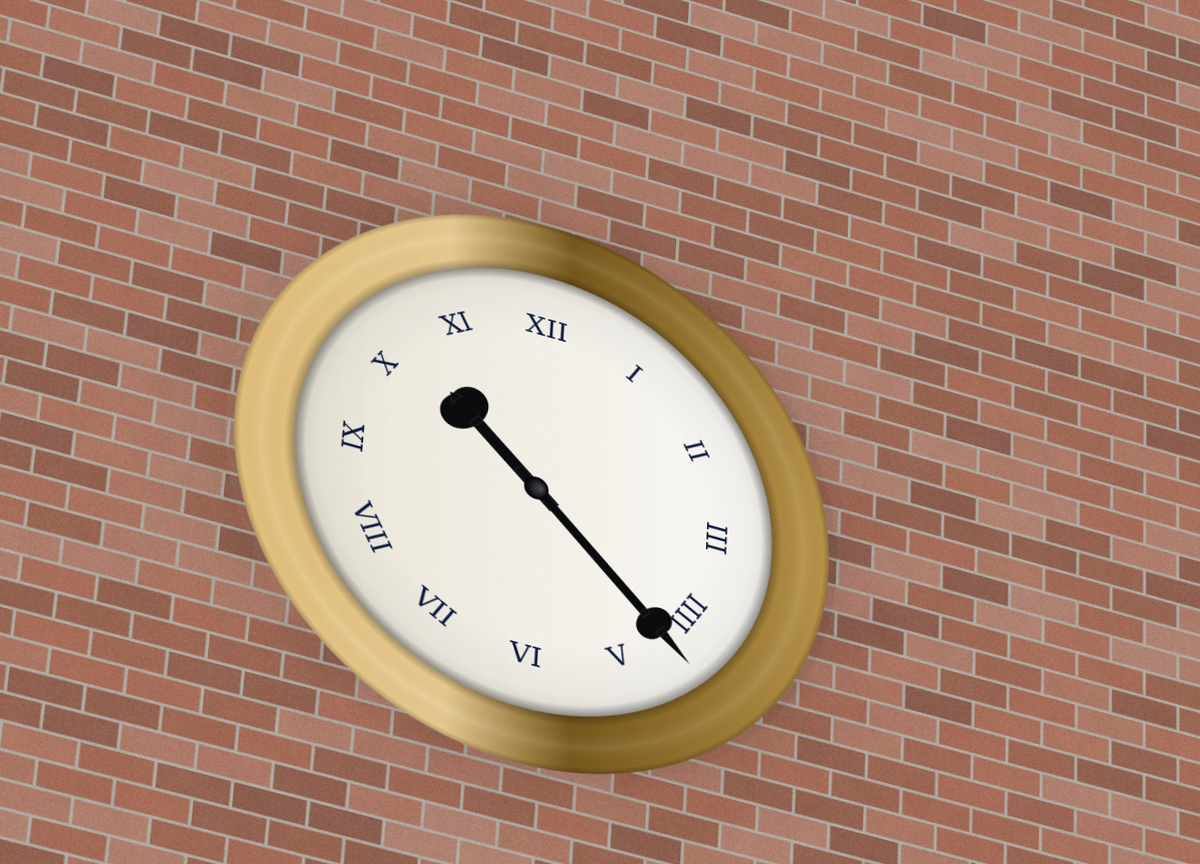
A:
10,22
